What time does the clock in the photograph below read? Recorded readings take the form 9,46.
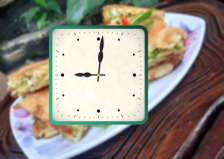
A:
9,01
